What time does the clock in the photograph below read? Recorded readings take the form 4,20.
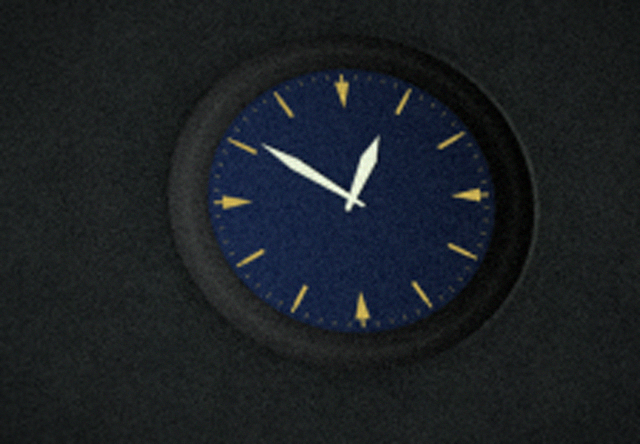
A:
12,51
